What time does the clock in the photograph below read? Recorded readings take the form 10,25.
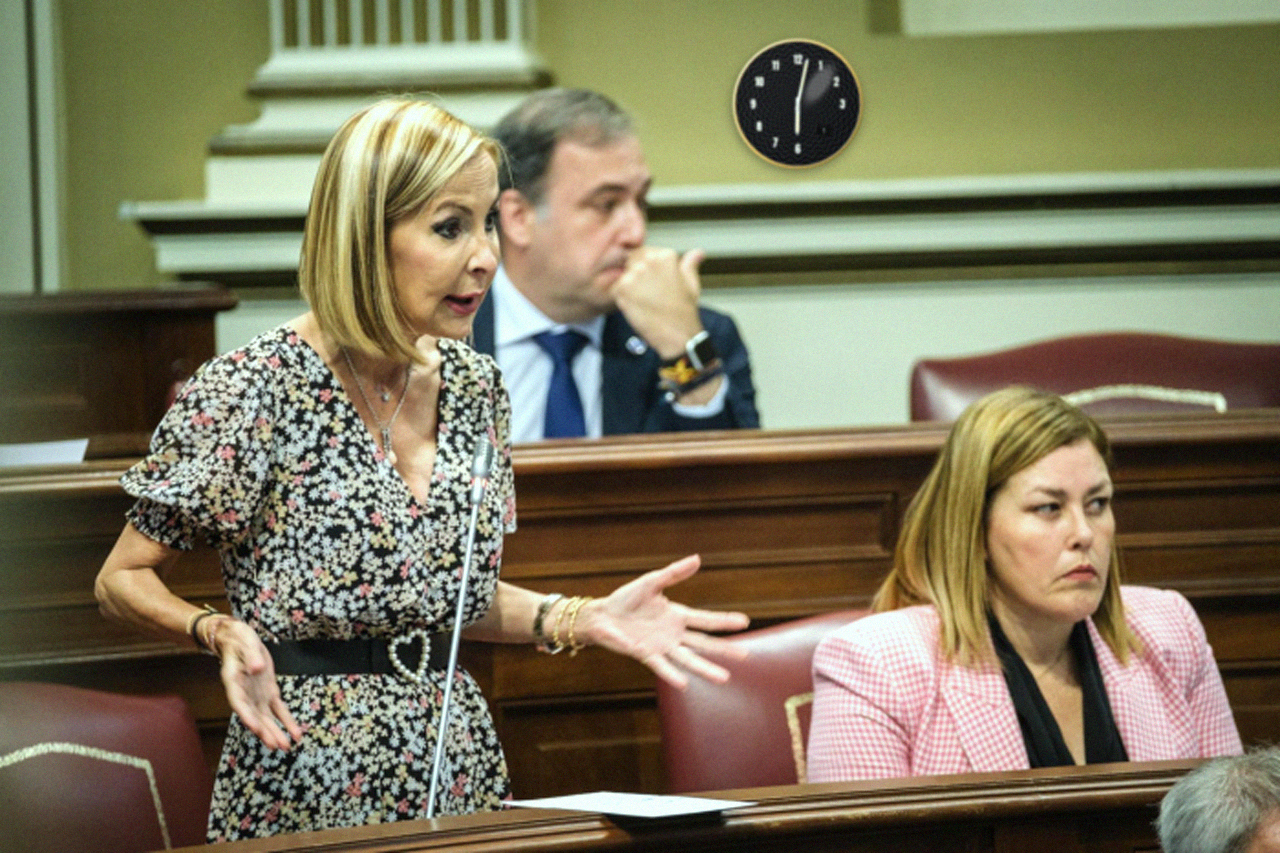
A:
6,02
